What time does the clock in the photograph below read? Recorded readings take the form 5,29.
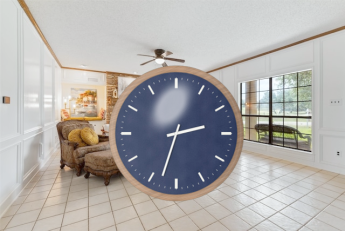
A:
2,33
